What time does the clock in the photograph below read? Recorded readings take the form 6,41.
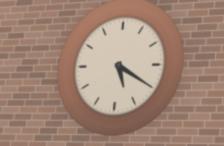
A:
5,20
